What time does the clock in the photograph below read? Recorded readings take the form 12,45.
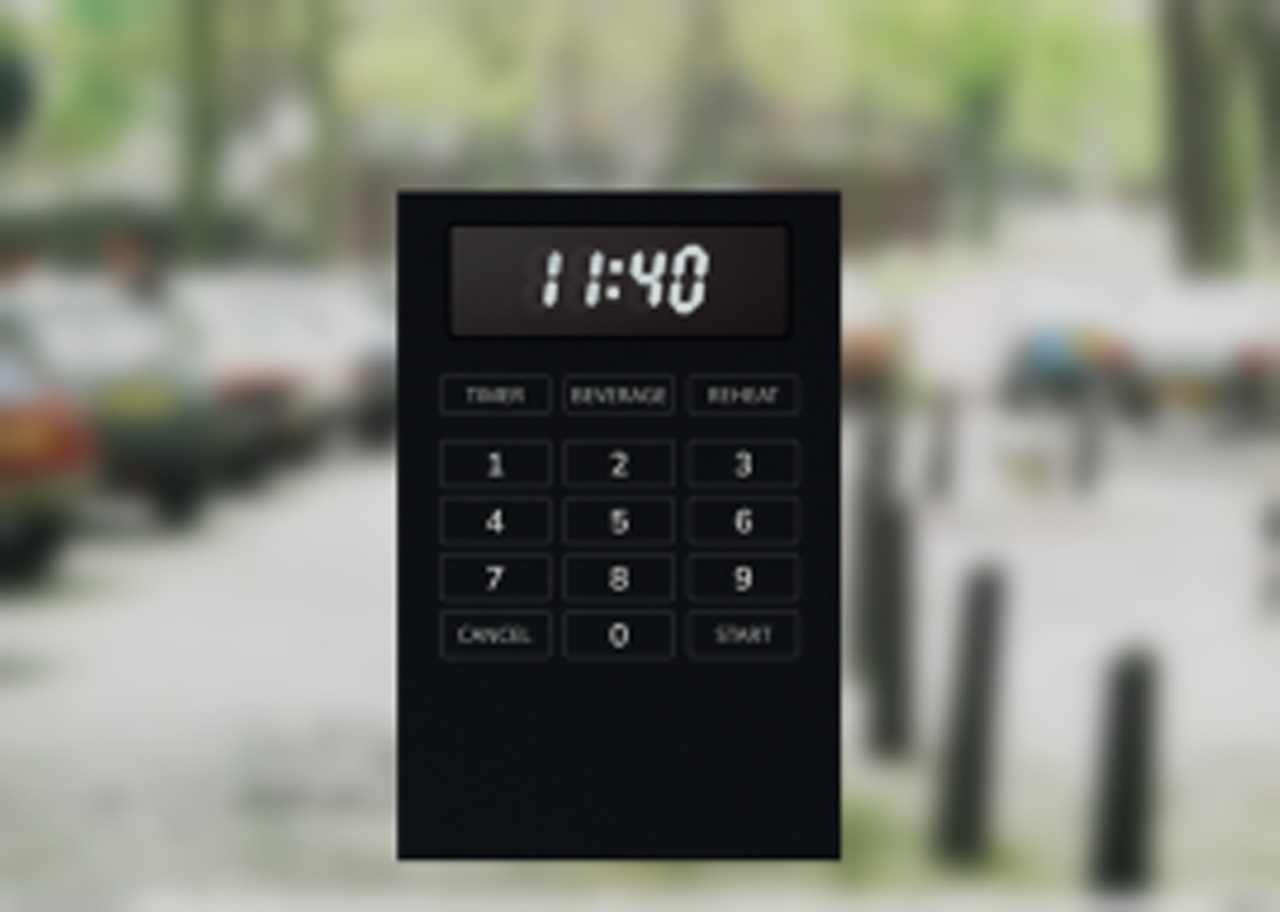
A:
11,40
